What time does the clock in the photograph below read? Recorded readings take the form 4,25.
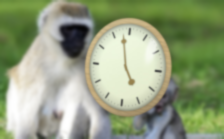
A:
4,58
